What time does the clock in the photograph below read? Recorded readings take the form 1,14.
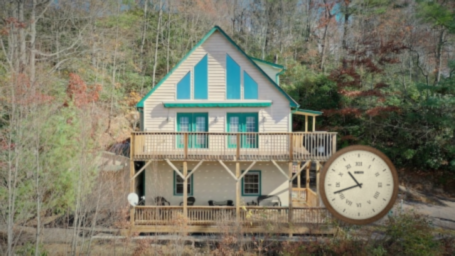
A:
10,42
